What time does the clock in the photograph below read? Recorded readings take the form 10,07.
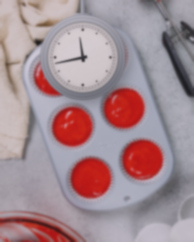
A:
11,43
